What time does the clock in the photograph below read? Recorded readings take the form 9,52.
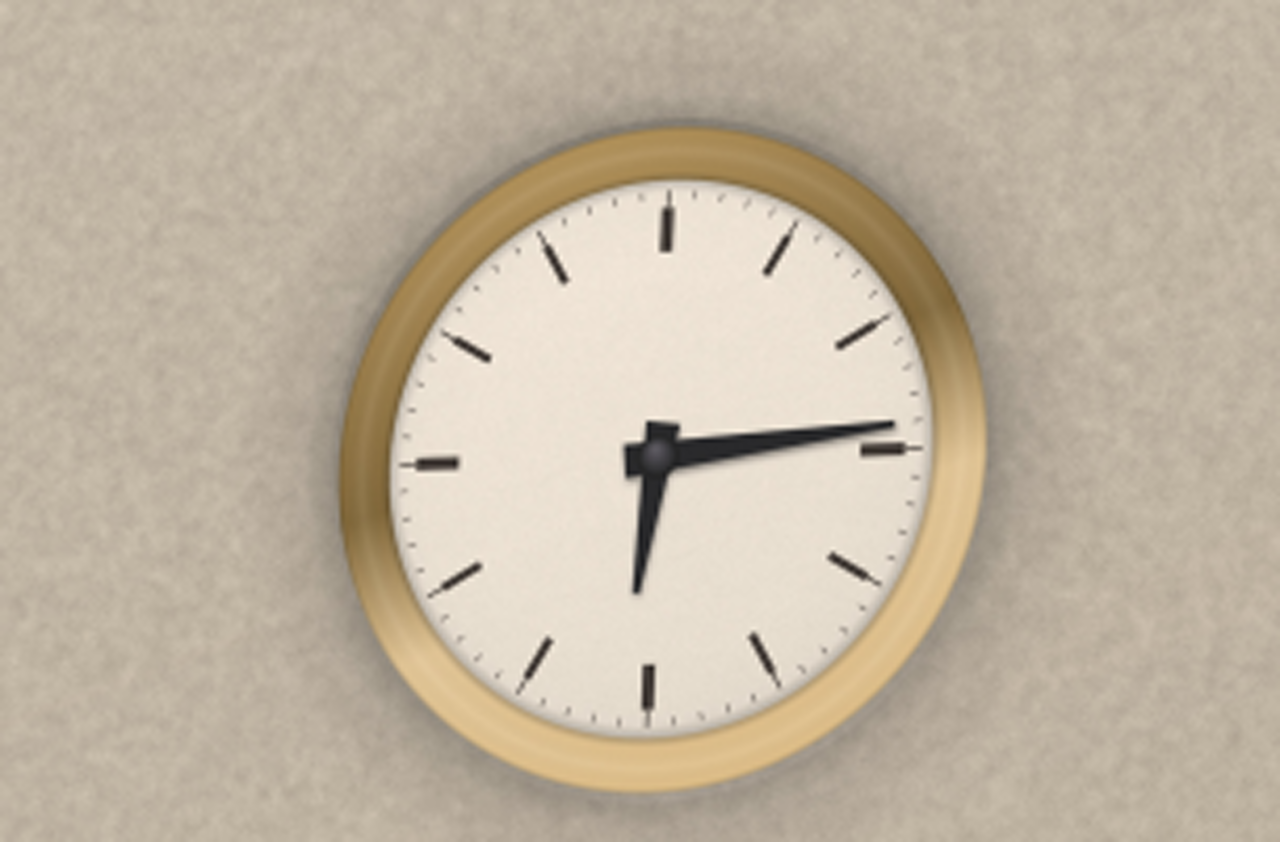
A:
6,14
